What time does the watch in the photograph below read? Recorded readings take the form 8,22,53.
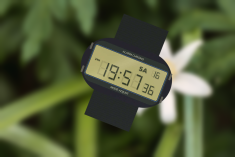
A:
19,57,36
